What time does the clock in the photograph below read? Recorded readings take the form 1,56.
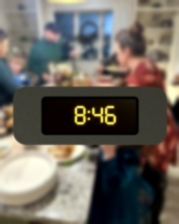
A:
8,46
